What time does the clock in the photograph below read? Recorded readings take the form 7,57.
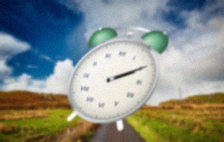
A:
2,10
